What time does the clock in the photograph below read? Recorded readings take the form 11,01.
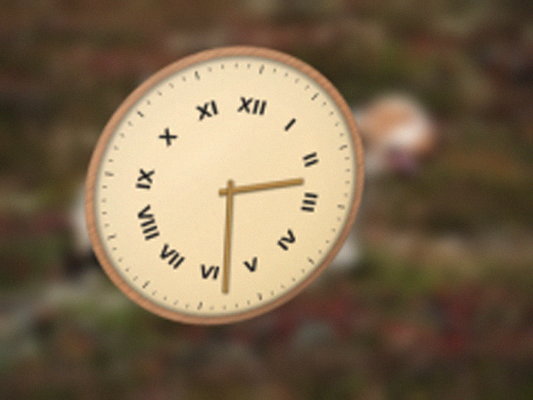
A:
2,28
